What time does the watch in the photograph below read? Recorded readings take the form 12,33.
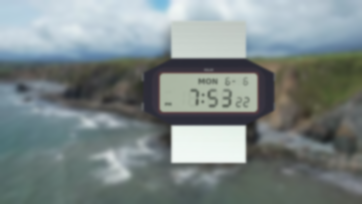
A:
7,53
